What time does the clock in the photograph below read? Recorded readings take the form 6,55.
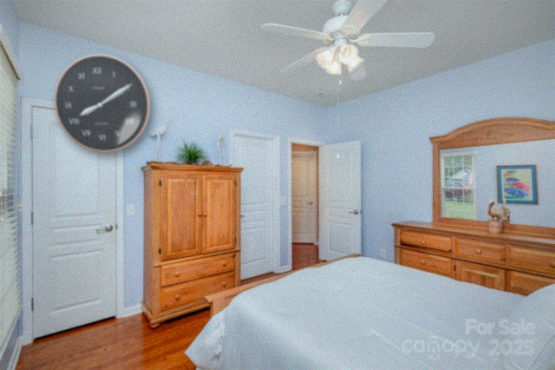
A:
8,10
